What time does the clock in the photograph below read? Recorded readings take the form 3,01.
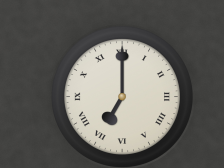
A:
7,00
